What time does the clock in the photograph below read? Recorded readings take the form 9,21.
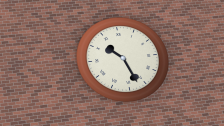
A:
10,27
